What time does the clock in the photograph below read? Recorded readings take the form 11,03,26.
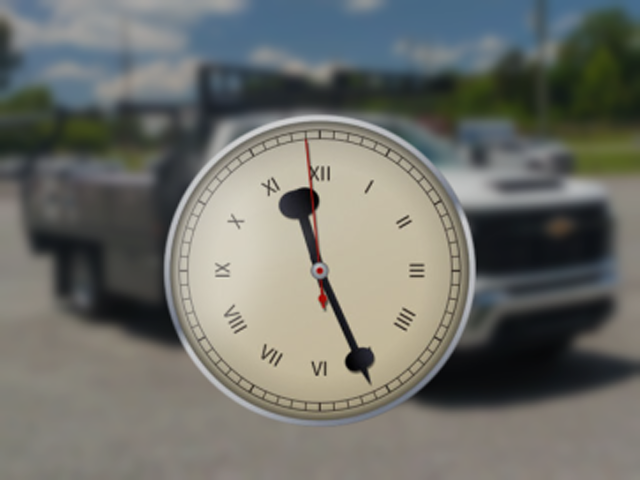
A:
11,25,59
